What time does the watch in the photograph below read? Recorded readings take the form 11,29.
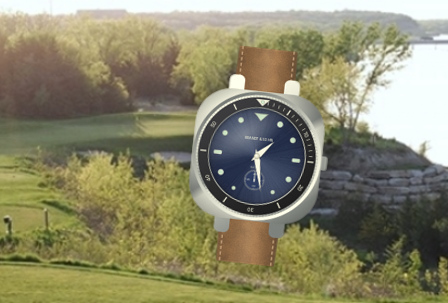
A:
1,28
